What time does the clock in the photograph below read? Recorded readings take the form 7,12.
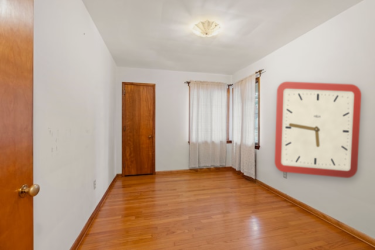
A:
5,46
